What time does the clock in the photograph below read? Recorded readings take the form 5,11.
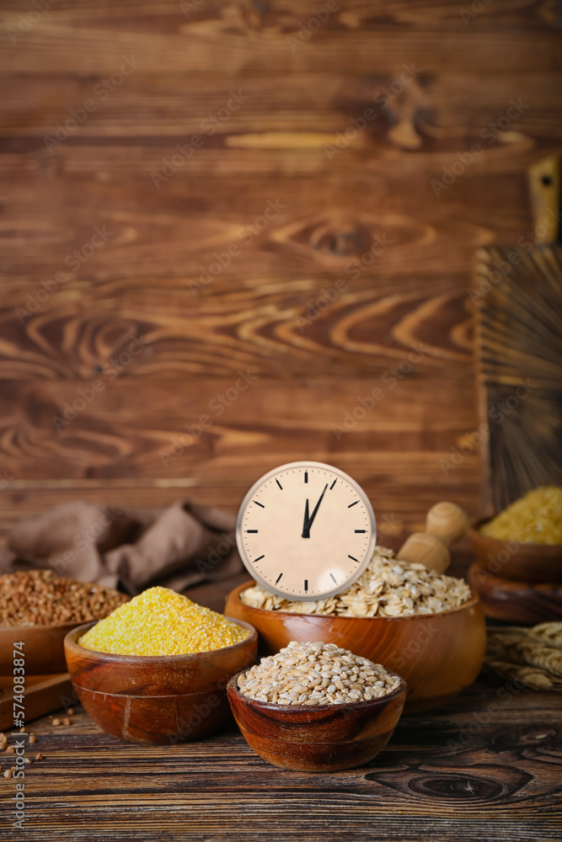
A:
12,04
